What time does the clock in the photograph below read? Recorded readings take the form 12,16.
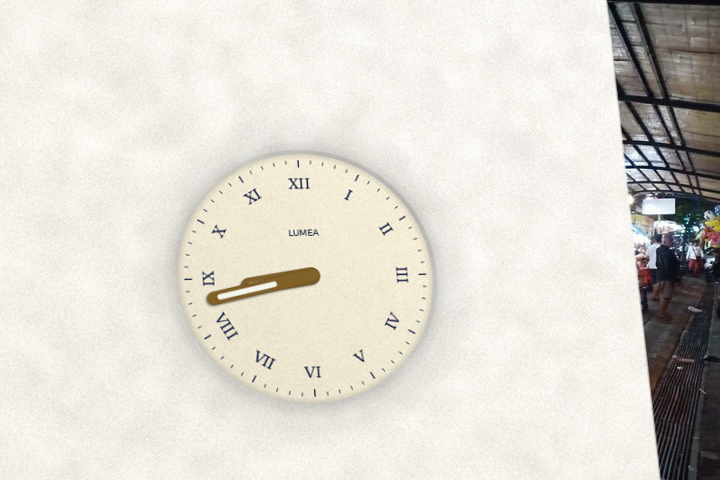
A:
8,43
